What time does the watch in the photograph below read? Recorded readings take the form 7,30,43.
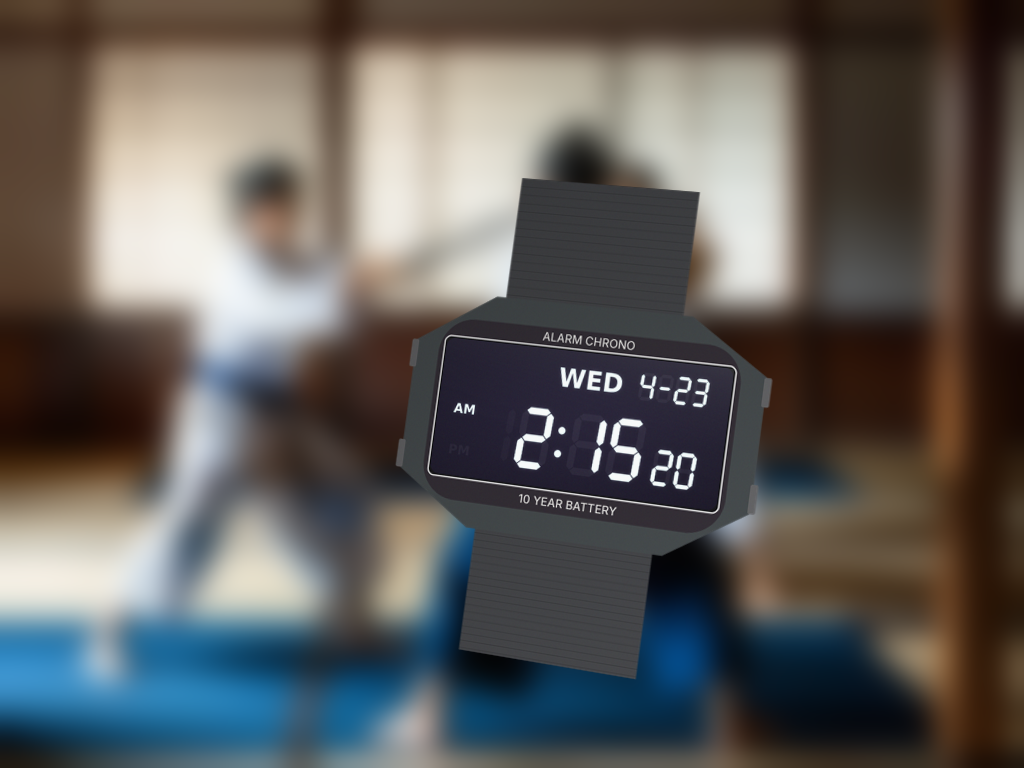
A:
2,15,20
